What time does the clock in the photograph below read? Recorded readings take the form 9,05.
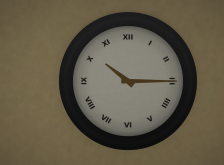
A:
10,15
